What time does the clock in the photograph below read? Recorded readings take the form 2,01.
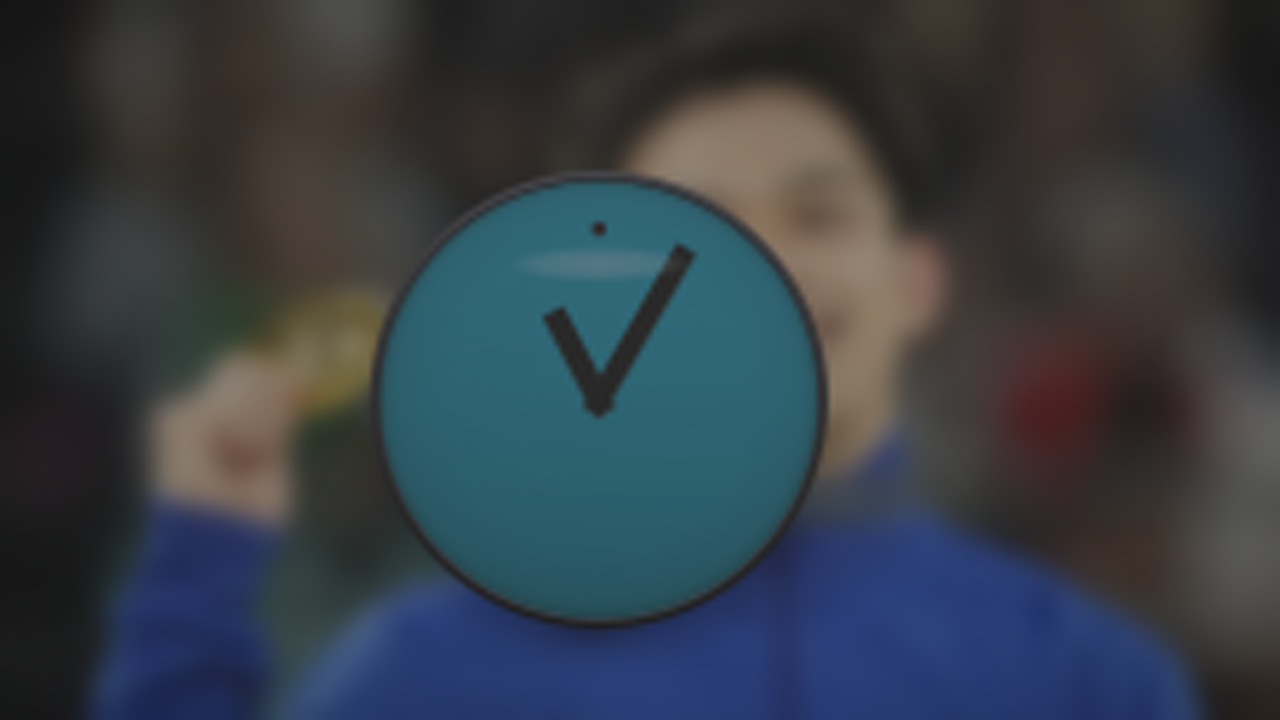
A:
11,05
